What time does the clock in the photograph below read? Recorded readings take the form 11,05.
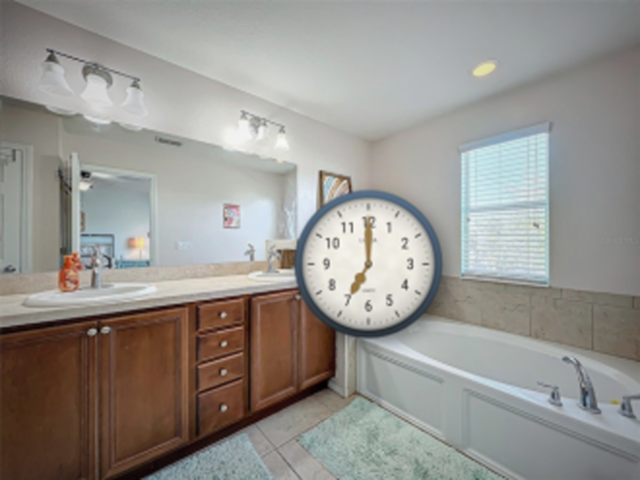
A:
7,00
